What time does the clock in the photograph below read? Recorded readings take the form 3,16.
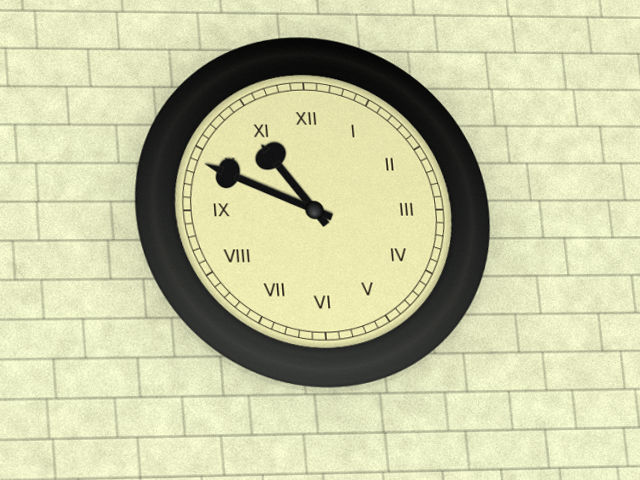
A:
10,49
